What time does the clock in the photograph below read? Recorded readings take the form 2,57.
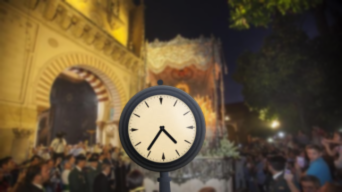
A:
4,36
